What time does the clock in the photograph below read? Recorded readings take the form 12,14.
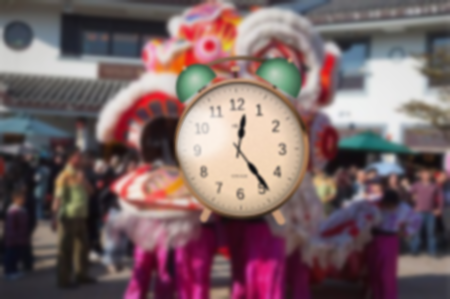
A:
12,24
